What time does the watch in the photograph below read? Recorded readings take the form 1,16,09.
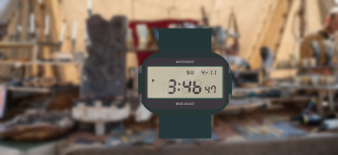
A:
3,46,47
